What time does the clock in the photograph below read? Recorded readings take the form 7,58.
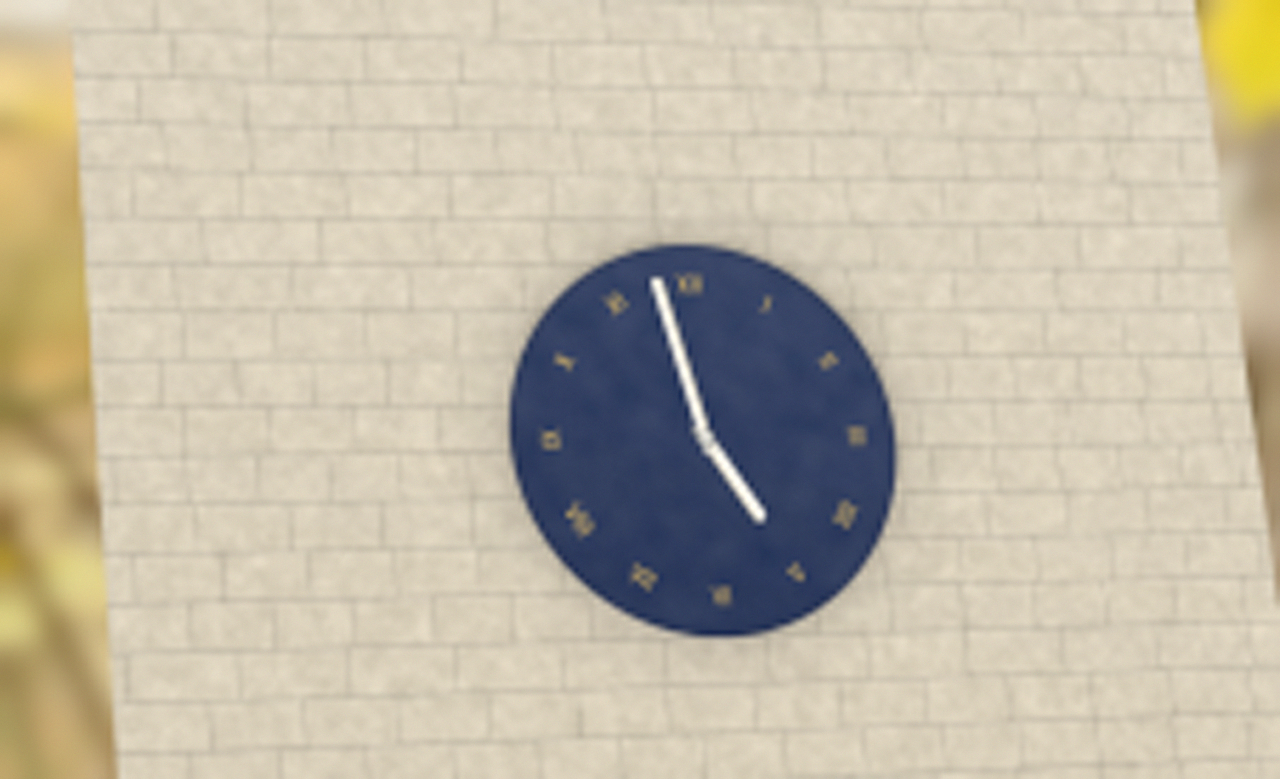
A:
4,58
